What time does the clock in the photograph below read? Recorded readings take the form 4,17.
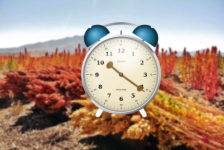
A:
10,21
